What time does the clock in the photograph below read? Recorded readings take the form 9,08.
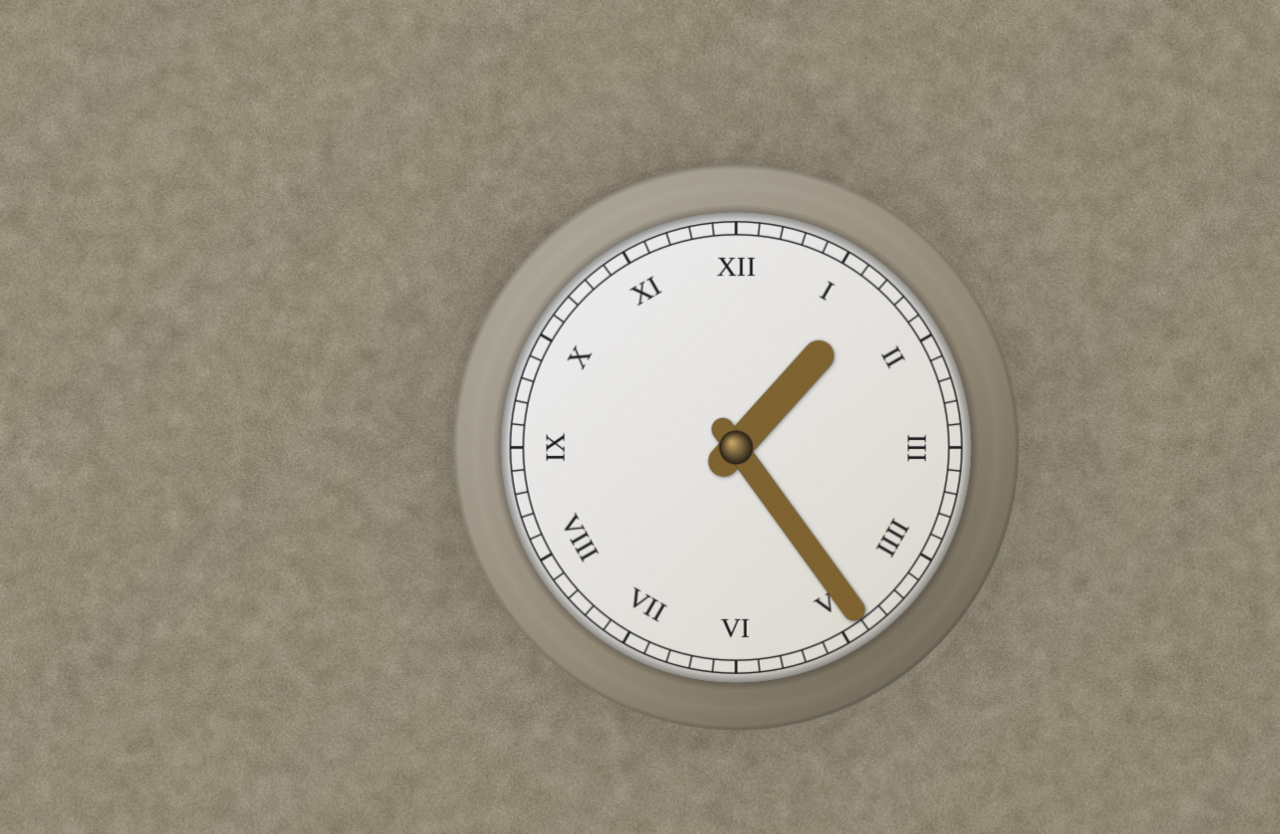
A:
1,24
